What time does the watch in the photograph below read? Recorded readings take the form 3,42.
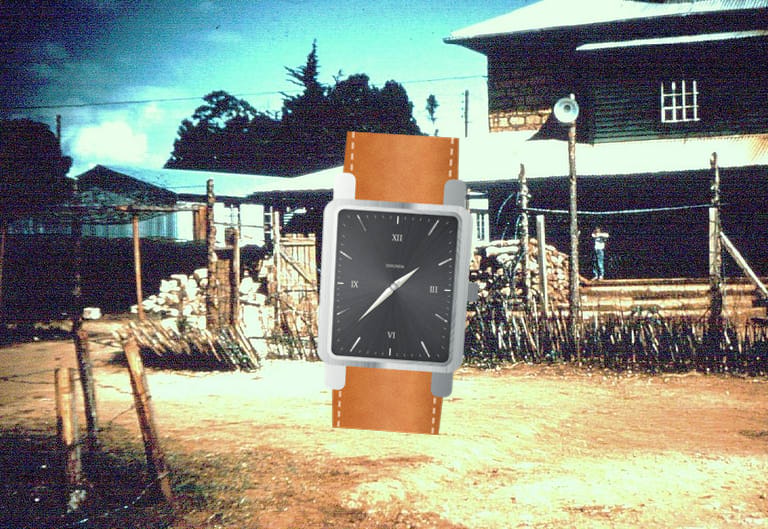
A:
1,37
